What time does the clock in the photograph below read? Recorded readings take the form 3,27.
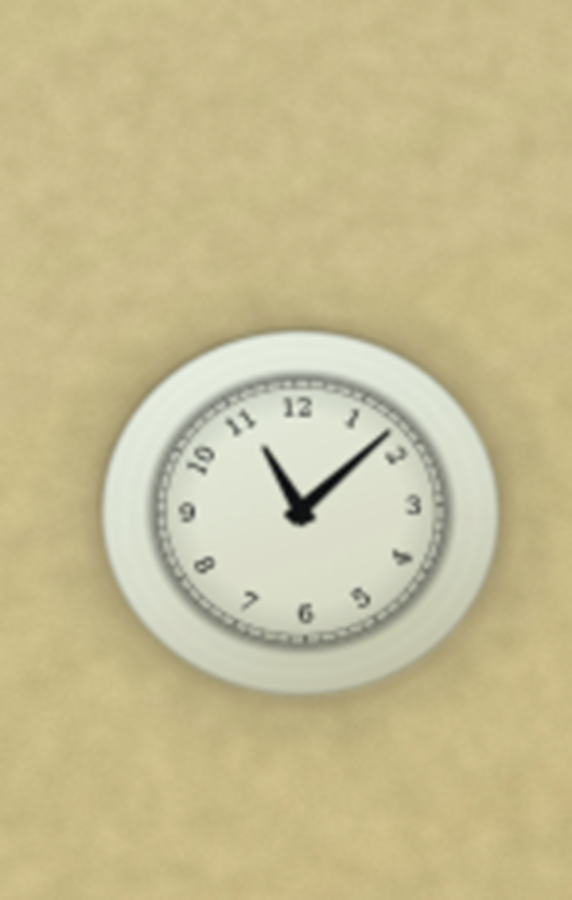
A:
11,08
